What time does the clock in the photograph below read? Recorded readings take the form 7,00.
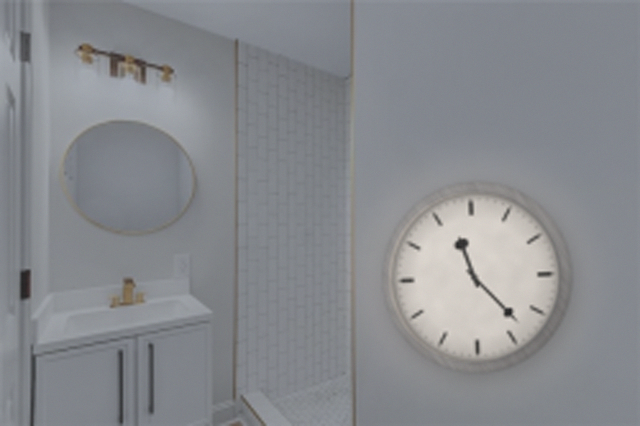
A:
11,23
